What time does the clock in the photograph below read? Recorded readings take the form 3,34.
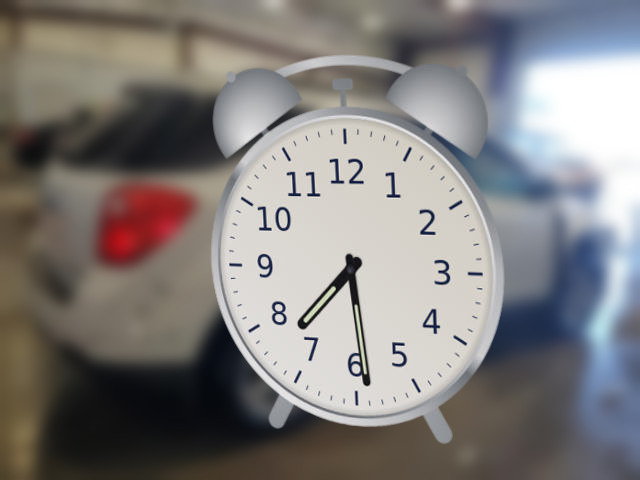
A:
7,29
